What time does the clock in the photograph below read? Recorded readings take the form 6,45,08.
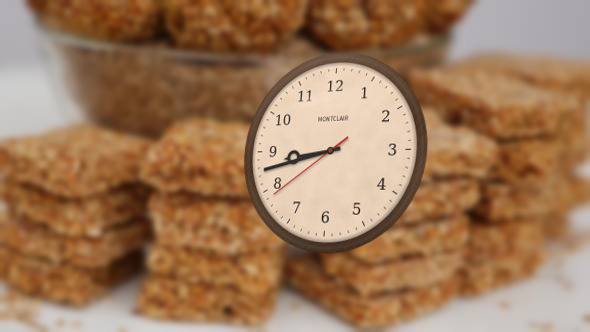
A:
8,42,39
